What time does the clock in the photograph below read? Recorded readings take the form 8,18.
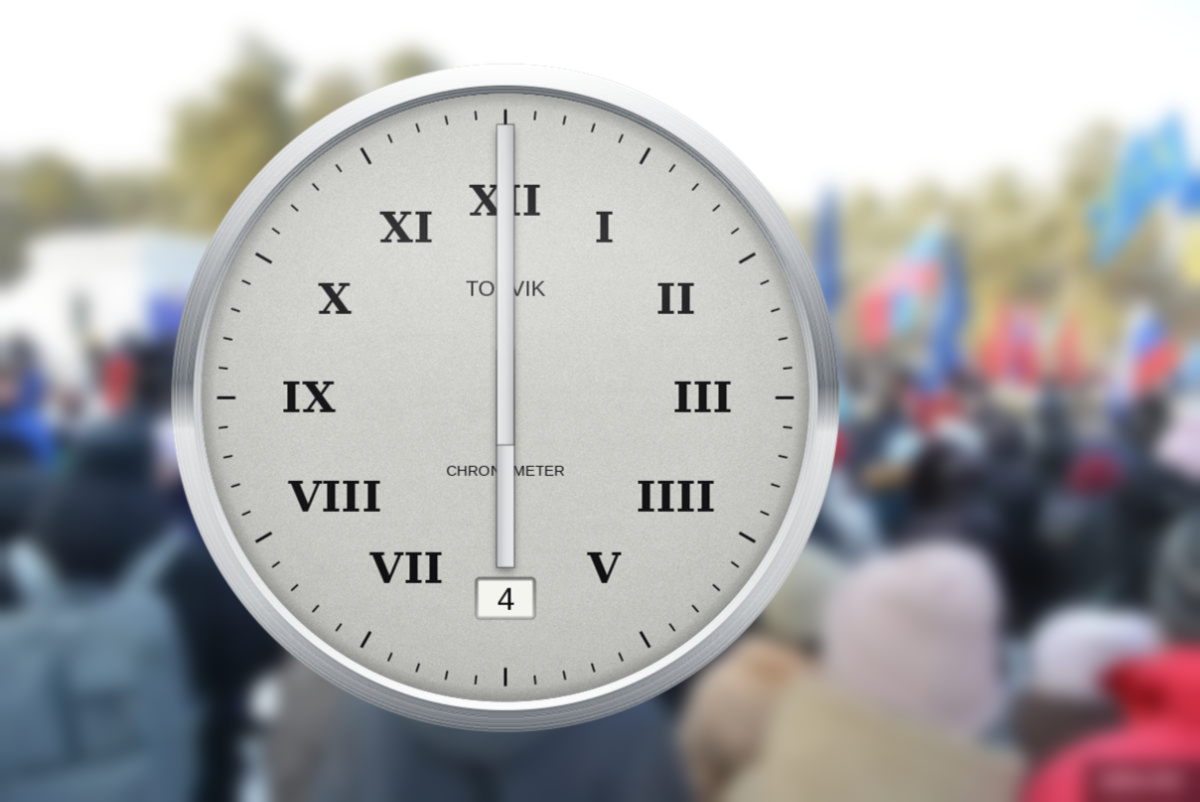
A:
6,00
